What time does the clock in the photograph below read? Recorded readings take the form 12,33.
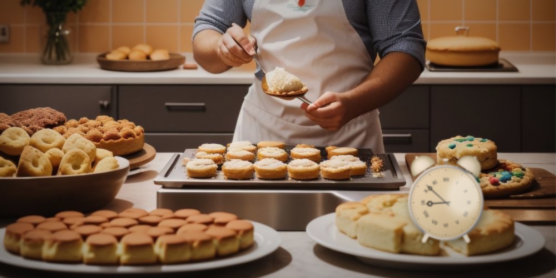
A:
8,52
